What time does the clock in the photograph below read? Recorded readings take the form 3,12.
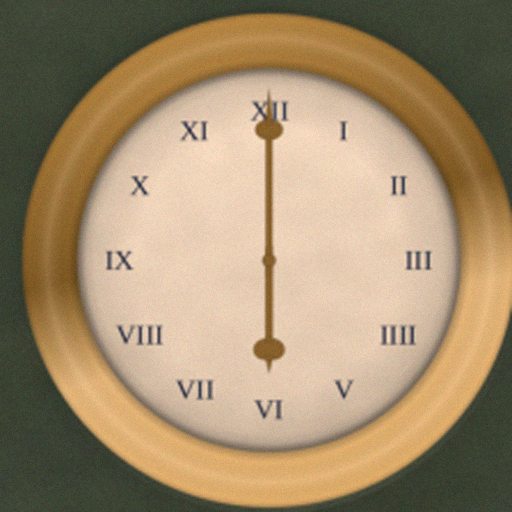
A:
6,00
